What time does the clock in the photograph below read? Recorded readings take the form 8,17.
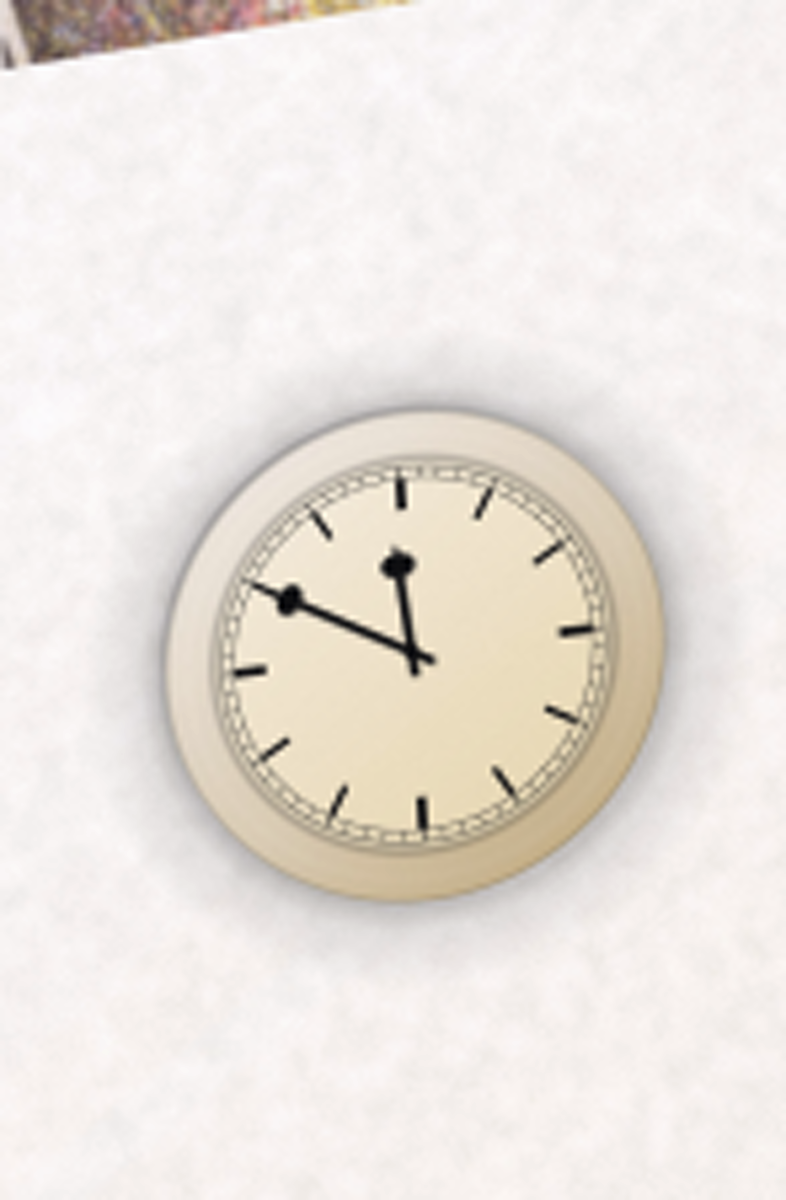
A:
11,50
